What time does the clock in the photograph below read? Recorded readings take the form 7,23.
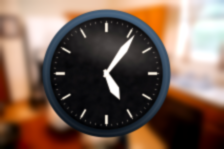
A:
5,06
